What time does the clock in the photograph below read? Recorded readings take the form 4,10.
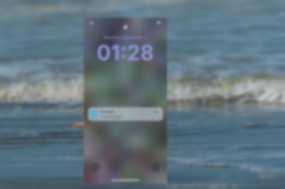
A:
1,28
